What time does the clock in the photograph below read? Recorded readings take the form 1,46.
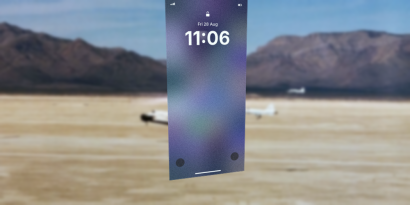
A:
11,06
